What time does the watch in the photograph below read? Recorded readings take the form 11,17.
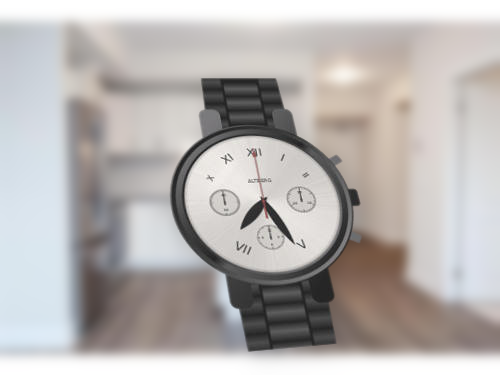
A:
7,26
